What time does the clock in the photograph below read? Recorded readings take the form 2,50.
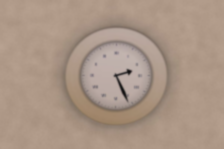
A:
2,26
